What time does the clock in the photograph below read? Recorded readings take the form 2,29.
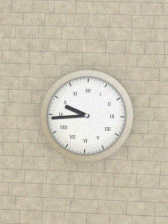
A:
9,44
